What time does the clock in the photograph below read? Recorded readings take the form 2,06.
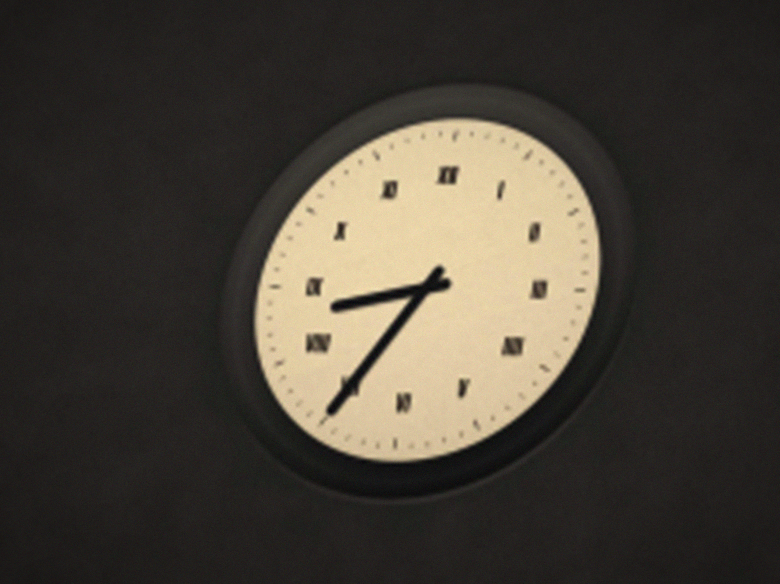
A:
8,35
